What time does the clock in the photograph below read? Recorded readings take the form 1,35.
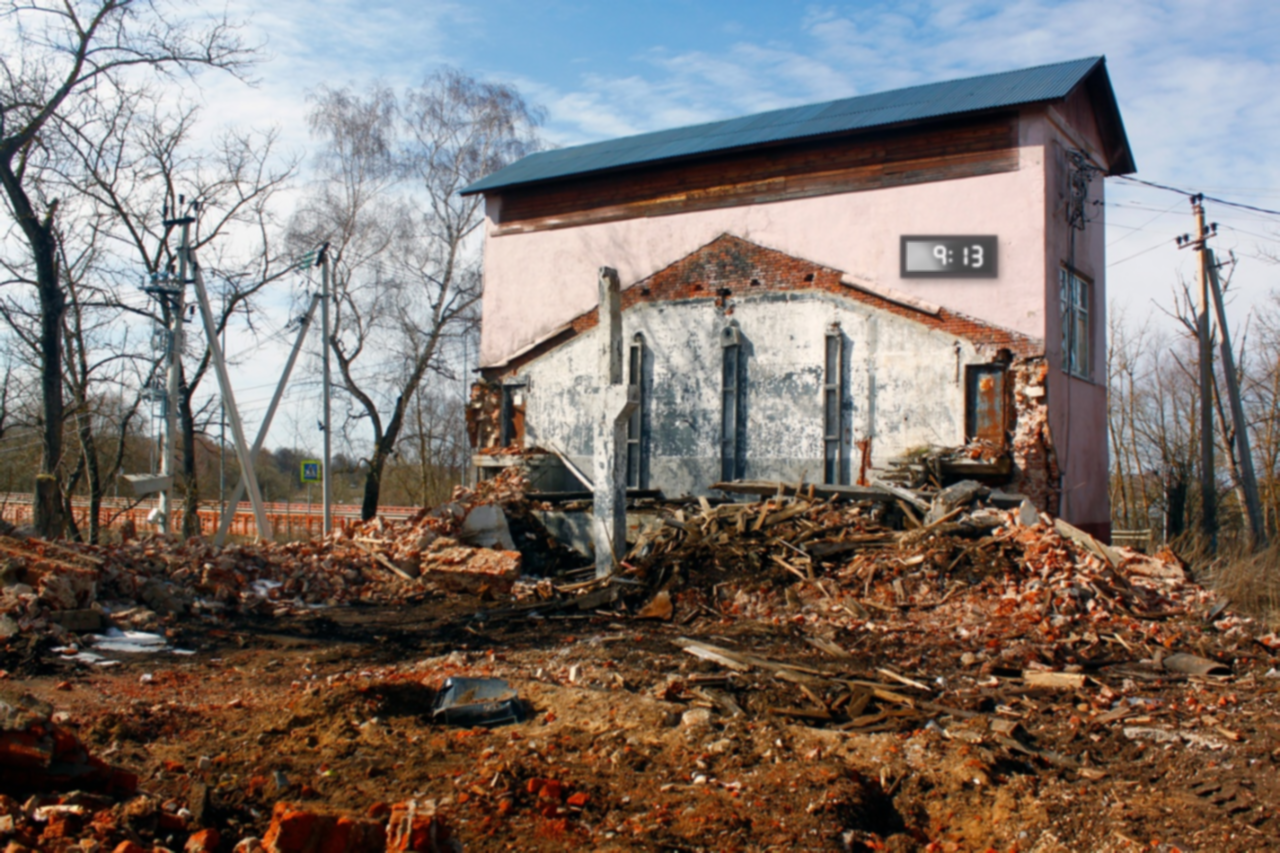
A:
9,13
